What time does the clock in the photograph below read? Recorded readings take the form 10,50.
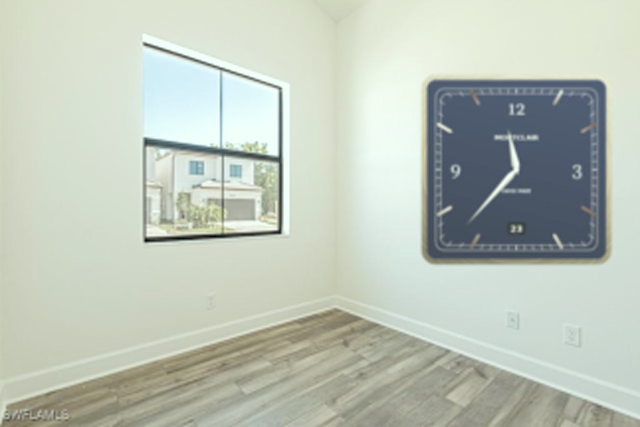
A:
11,37
